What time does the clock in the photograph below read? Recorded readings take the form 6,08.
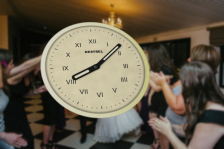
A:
8,08
